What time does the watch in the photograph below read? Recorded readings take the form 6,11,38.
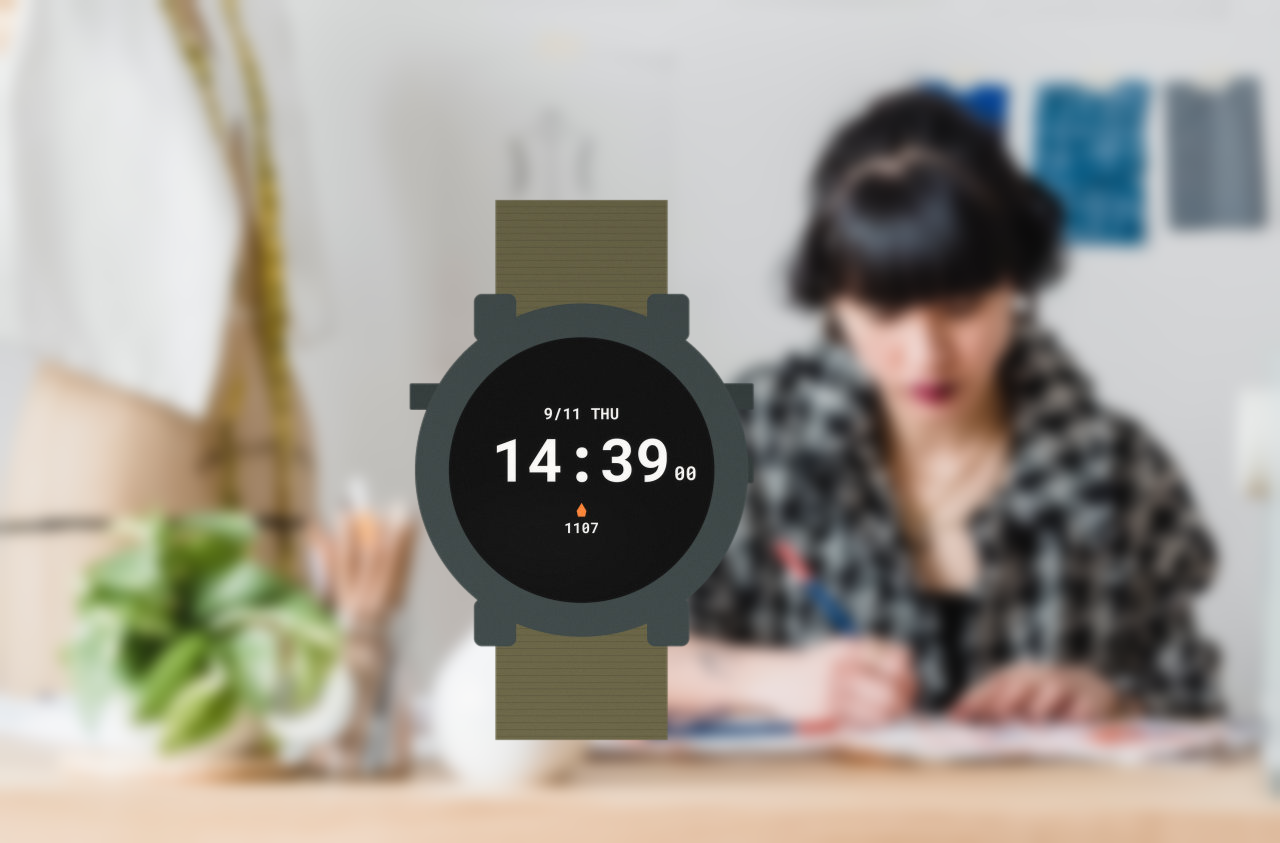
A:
14,39,00
